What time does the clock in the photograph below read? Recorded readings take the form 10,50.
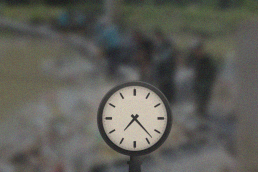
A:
7,23
